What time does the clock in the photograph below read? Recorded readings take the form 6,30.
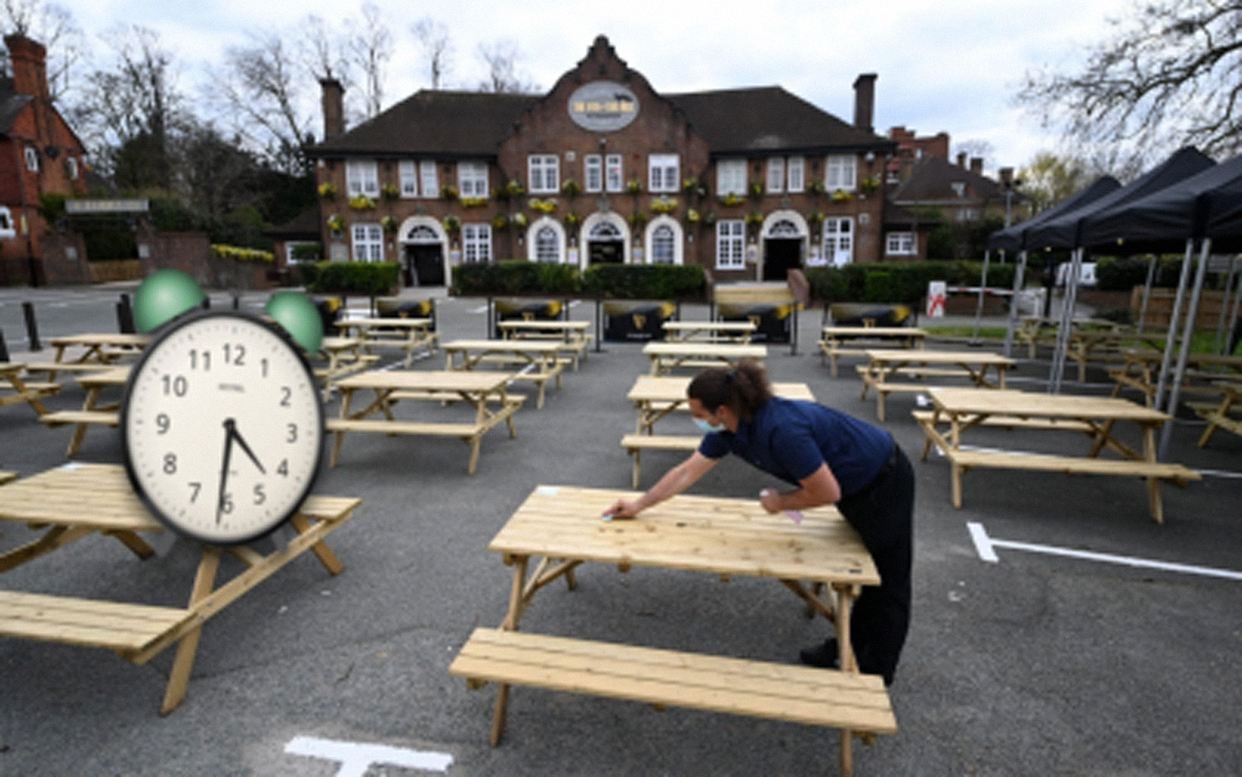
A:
4,31
